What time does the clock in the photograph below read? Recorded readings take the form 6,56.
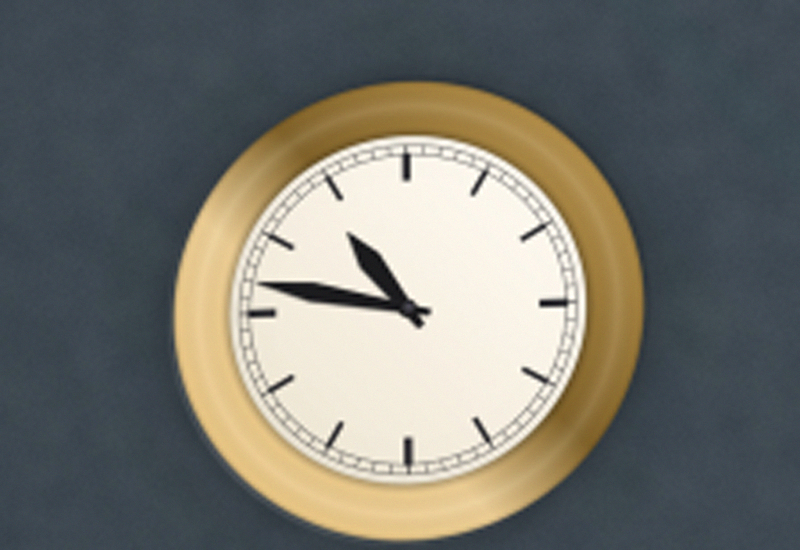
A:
10,47
